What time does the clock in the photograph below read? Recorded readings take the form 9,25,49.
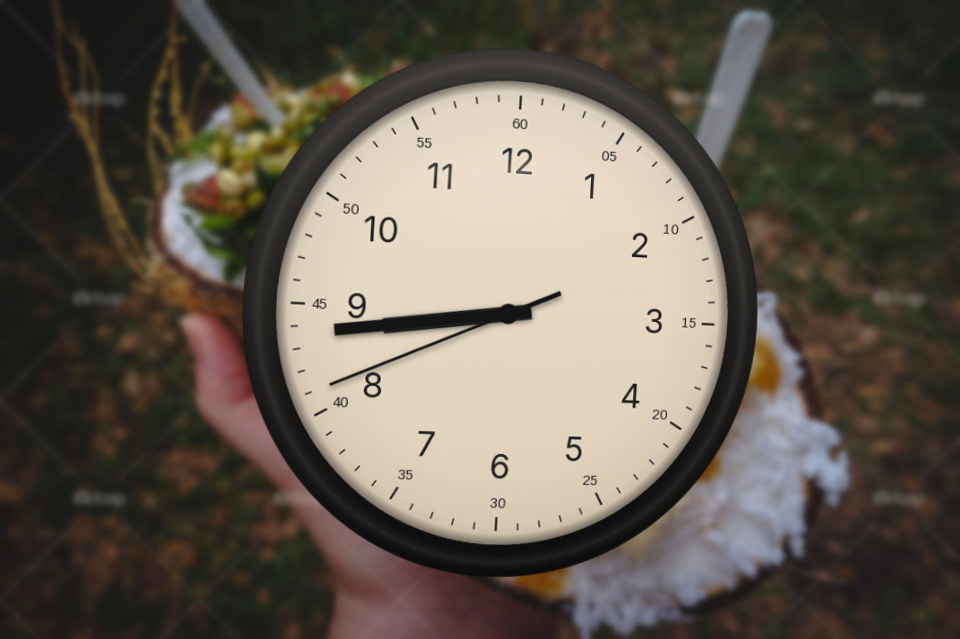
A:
8,43,41
